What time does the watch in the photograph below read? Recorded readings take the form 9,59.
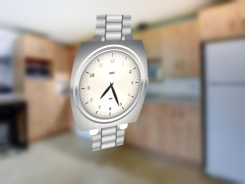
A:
7,26
